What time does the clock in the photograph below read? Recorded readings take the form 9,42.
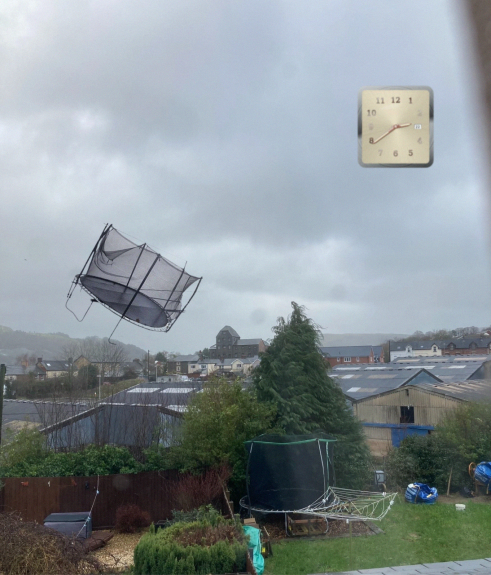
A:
2,39
